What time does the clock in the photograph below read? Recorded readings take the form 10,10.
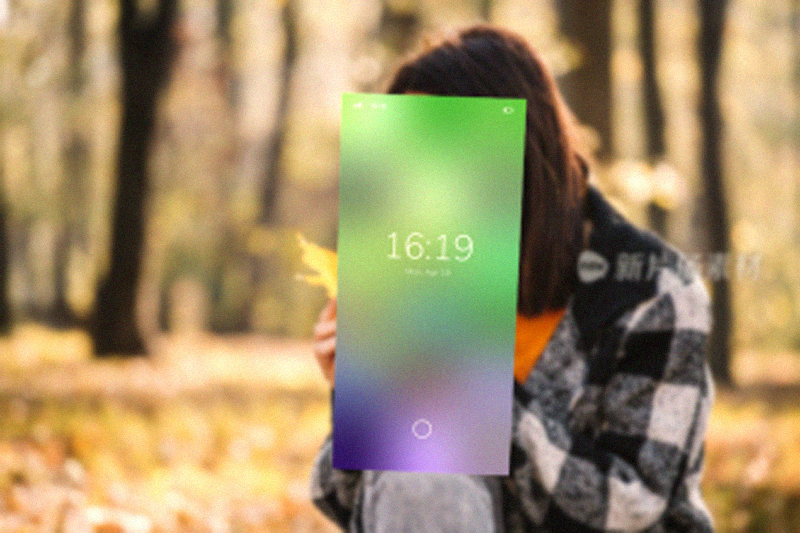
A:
16,19
